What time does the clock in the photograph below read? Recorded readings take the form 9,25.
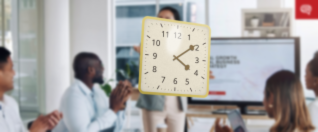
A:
4,09
